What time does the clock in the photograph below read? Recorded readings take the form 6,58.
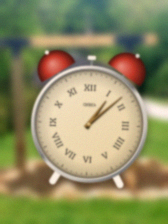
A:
1,08
